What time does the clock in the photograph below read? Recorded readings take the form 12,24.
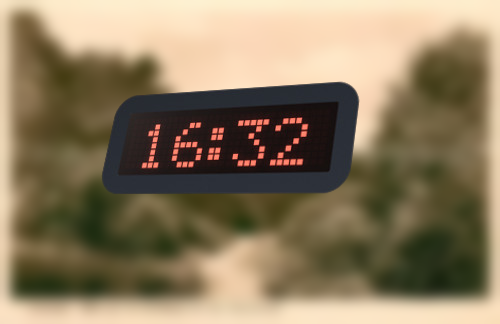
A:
16,32
